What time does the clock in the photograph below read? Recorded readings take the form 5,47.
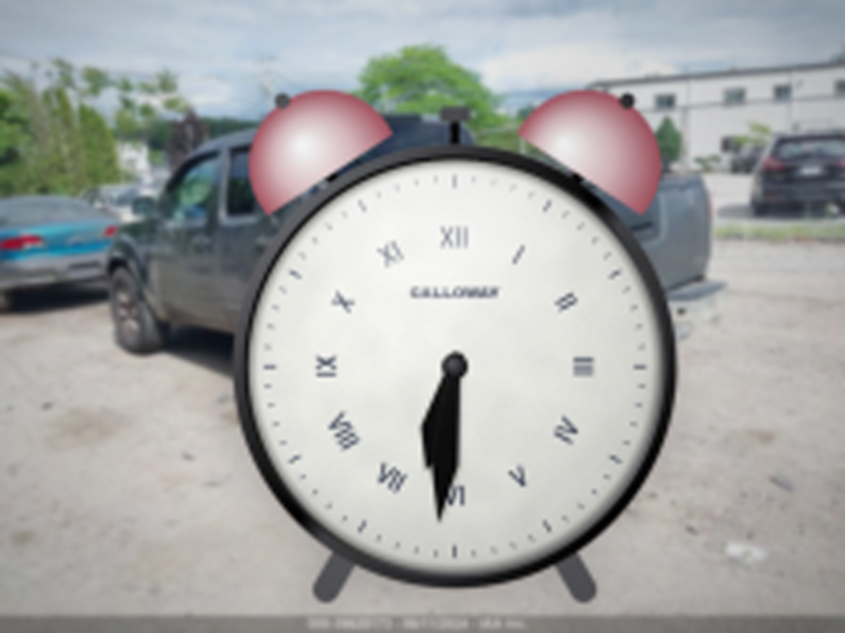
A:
6,31
